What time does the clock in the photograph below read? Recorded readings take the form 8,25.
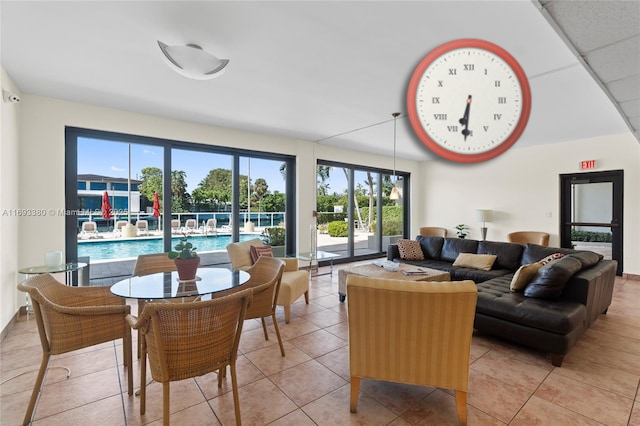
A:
6,31
